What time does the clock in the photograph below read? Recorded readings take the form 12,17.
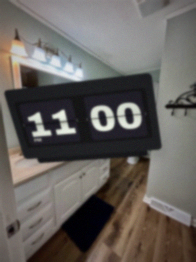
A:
11,00
